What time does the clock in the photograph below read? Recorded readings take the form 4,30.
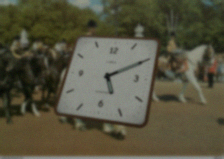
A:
5,10
